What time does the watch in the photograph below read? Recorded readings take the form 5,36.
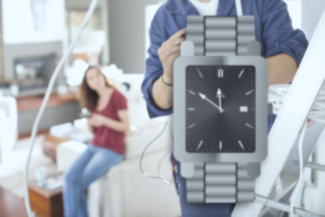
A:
11,51
